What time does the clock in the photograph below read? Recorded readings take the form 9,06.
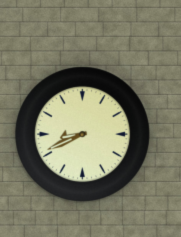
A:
8,41
